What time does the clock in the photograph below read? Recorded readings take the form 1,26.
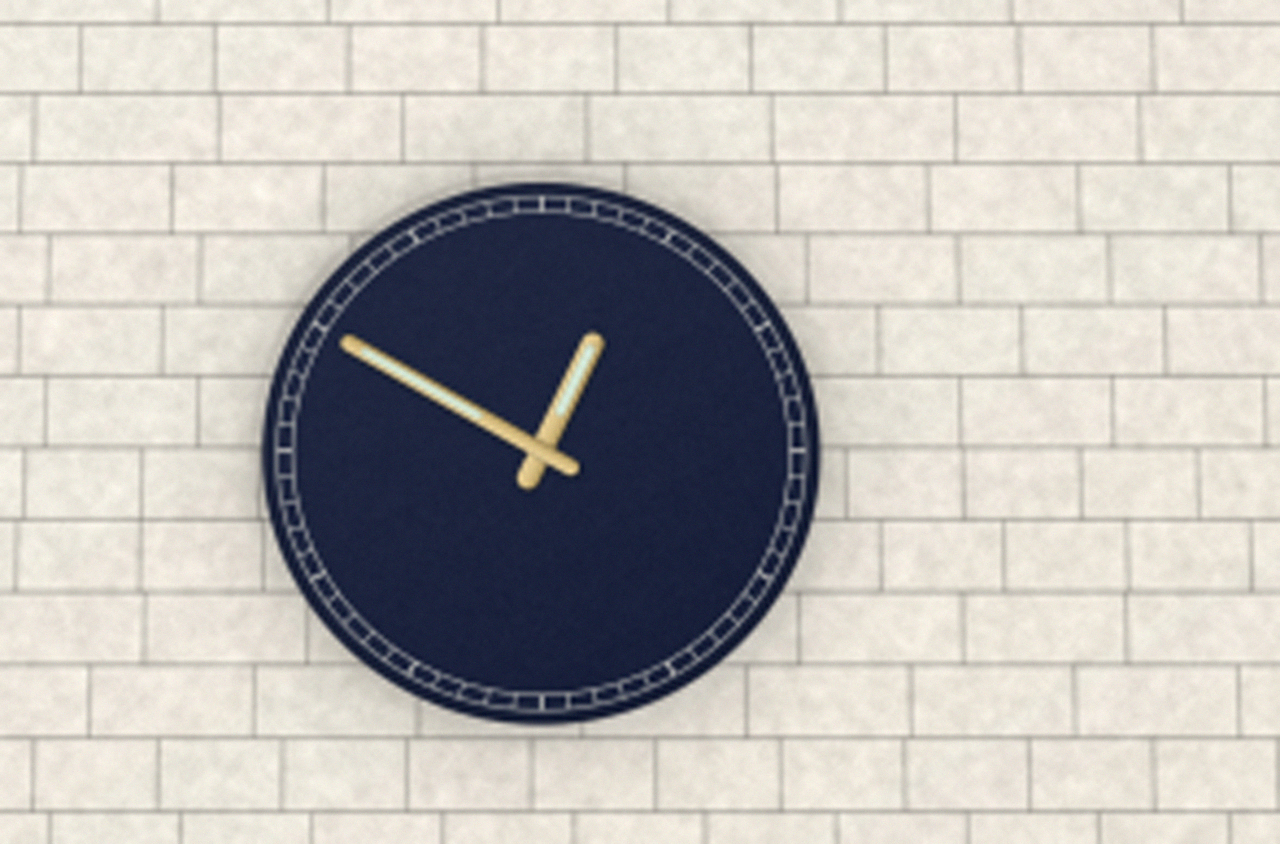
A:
12,50
